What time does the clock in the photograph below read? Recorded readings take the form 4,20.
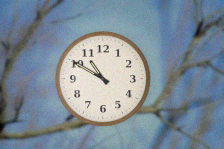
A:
10,50
